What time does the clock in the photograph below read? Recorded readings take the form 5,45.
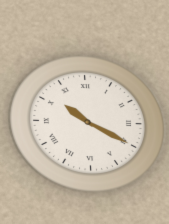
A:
10,20
